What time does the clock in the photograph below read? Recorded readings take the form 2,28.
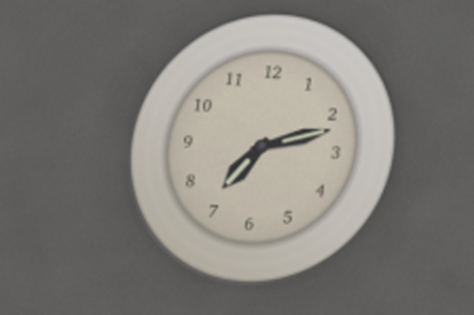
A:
7,12
